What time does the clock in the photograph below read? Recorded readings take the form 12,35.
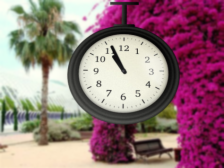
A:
10,56
